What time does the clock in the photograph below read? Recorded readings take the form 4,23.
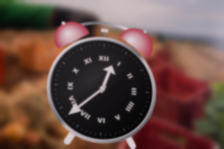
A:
12,38
